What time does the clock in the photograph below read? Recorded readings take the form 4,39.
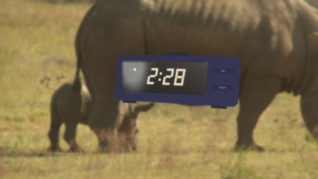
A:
2,28
